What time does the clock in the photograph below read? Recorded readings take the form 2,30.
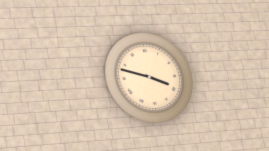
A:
3,48
